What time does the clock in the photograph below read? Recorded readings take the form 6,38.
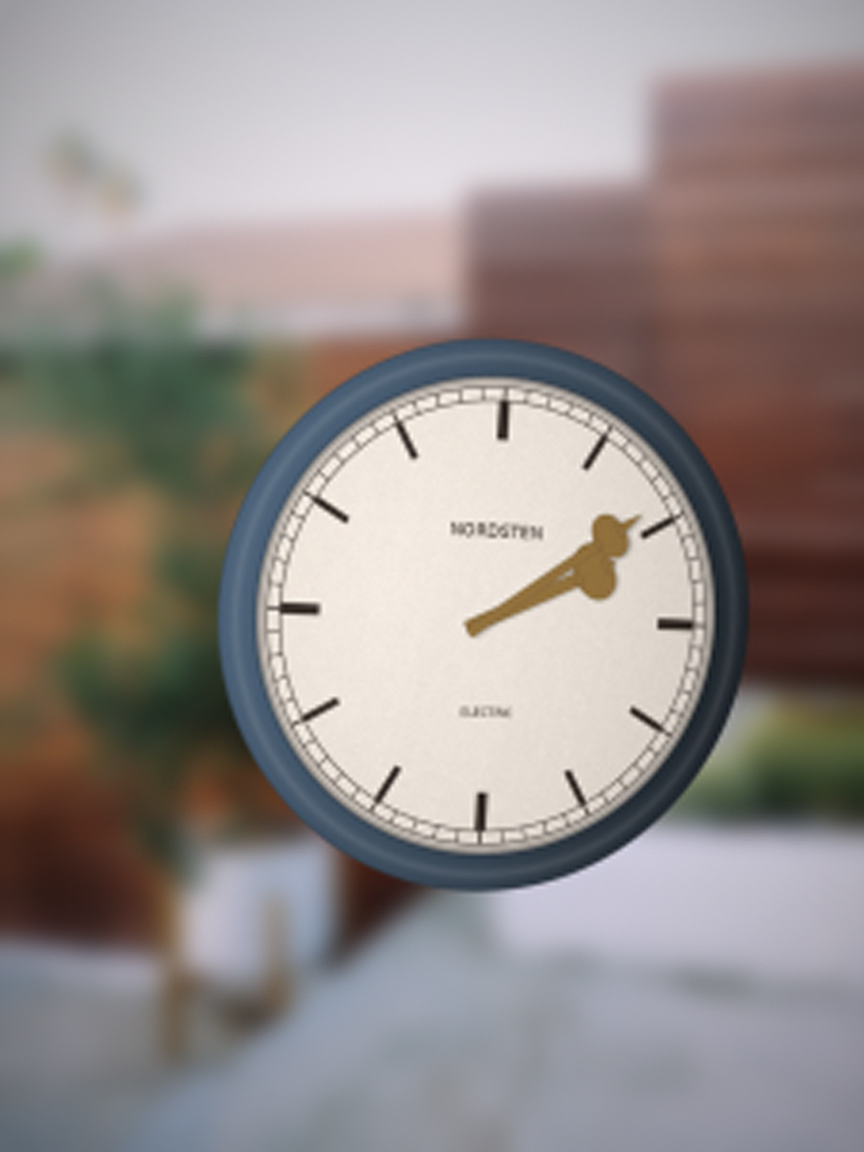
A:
2,09
